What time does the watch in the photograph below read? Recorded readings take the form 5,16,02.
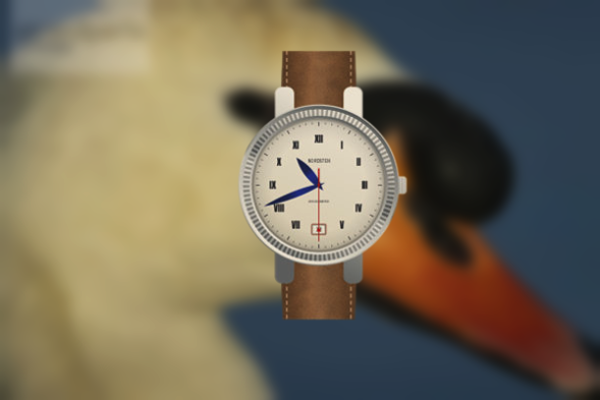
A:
10,41,30
